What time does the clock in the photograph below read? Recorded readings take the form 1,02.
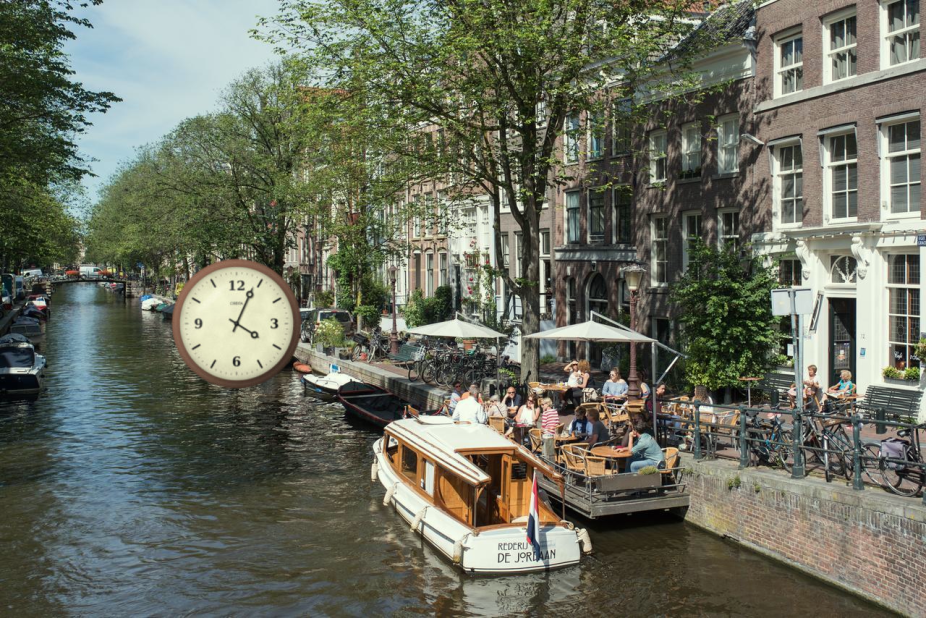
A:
4,04
